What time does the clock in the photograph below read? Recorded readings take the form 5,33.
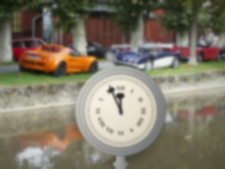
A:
11,56
